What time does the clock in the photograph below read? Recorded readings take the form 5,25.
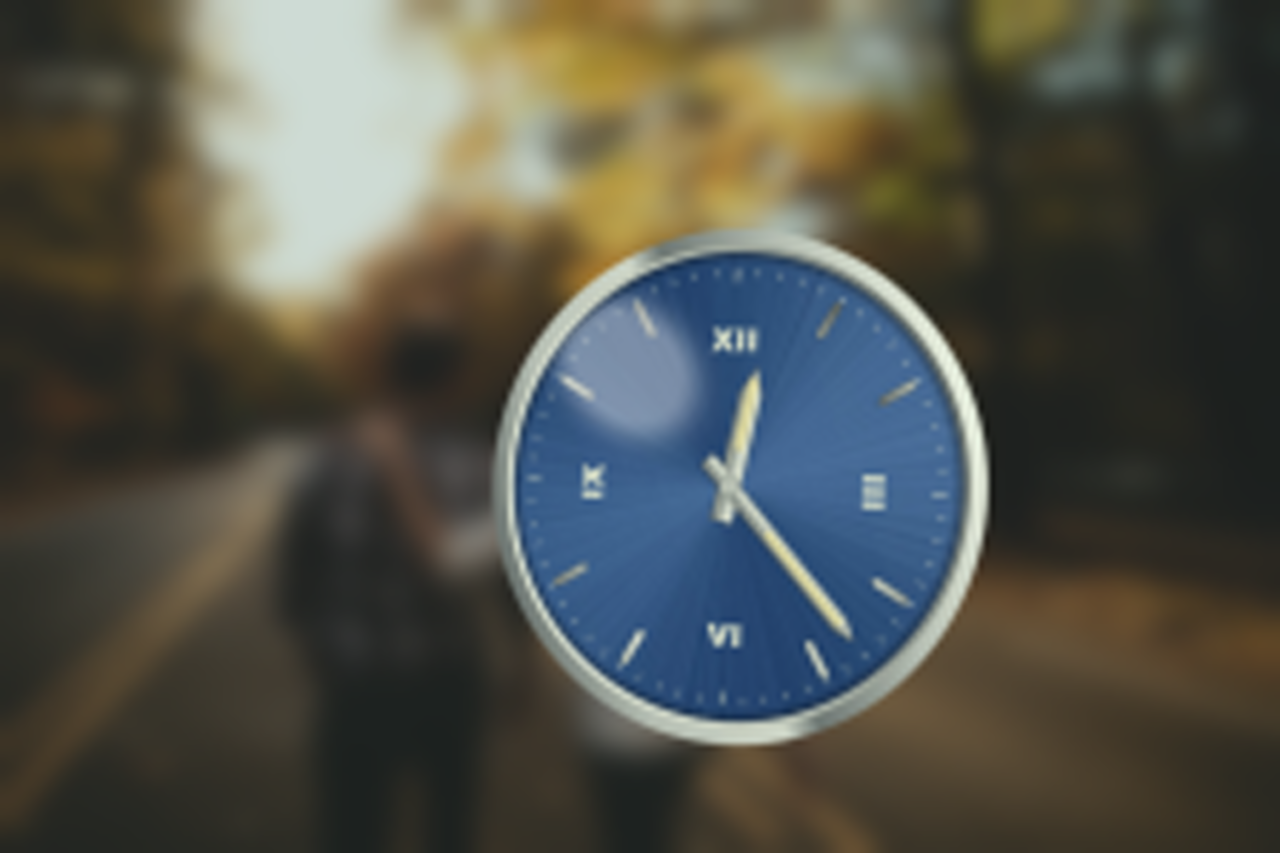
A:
12,23
